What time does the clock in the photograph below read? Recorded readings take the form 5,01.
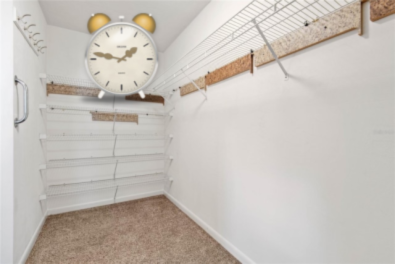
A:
1,47
